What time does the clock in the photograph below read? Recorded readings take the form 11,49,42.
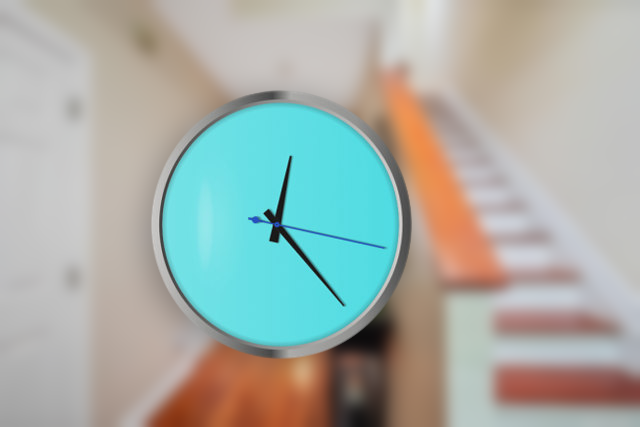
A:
12,23,17
